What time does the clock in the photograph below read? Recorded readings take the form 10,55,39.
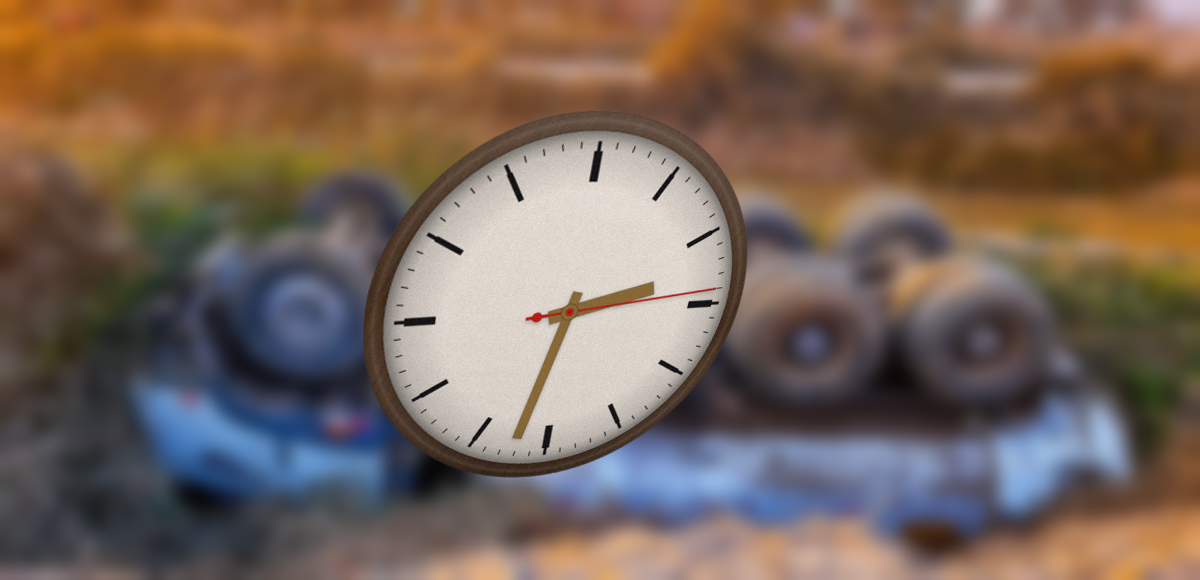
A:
2,32,14
